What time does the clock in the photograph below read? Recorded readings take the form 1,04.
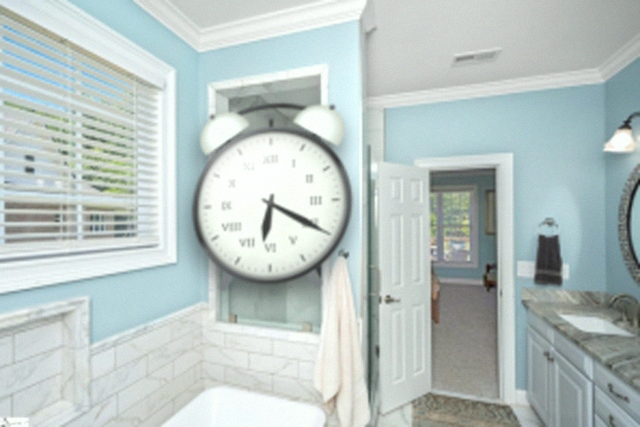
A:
6,20
